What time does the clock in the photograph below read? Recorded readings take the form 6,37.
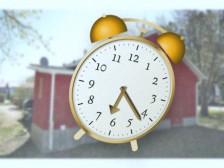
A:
6,22
